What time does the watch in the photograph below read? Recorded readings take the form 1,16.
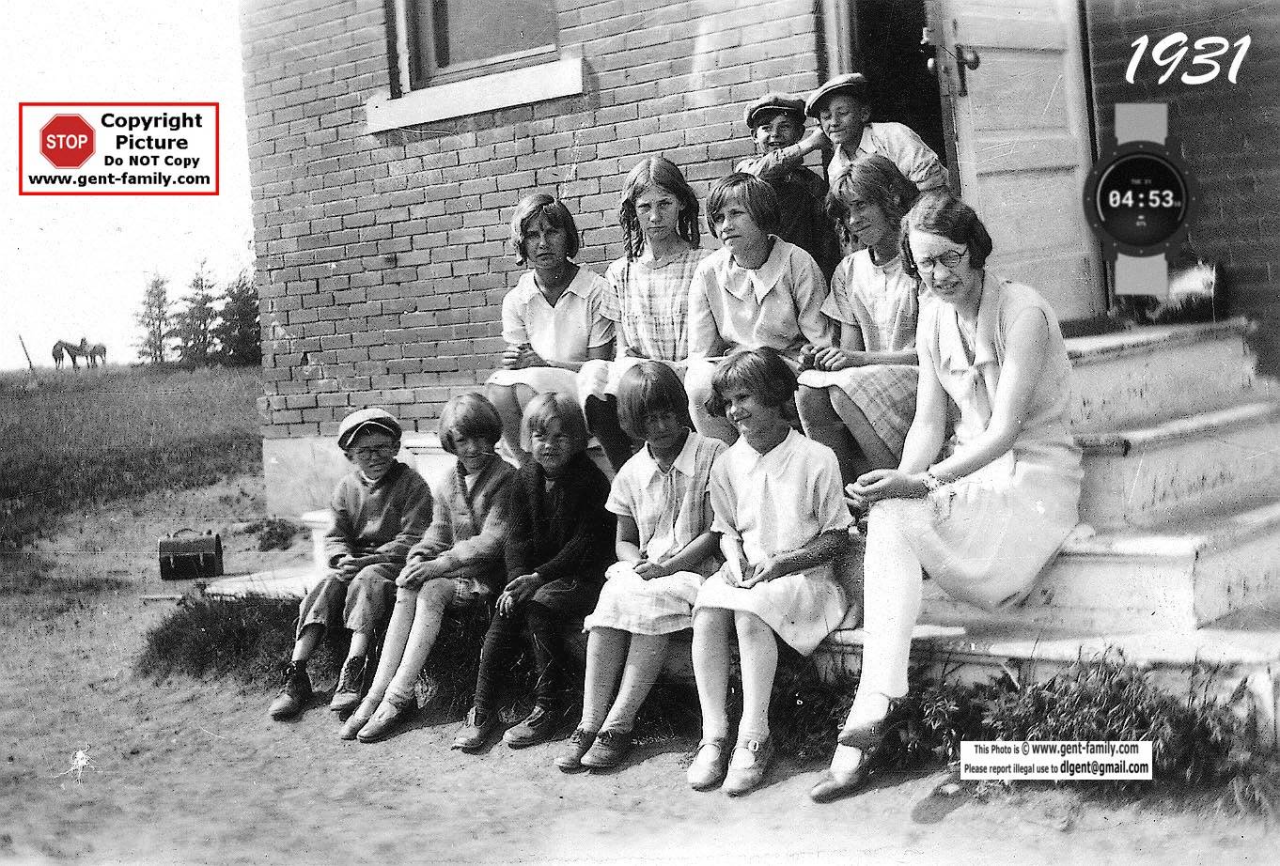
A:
4,53
